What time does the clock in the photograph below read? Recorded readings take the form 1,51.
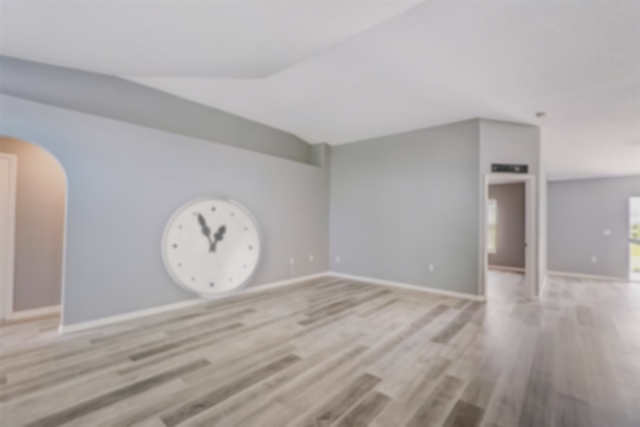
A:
12,56
